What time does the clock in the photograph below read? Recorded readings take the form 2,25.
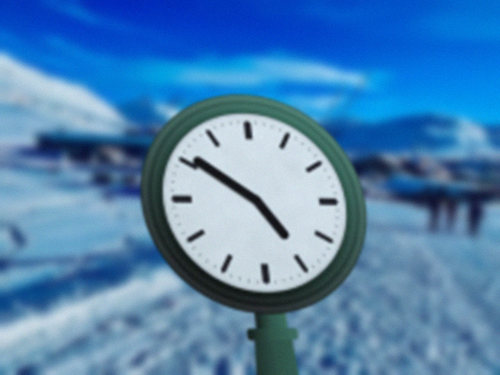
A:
4,51
